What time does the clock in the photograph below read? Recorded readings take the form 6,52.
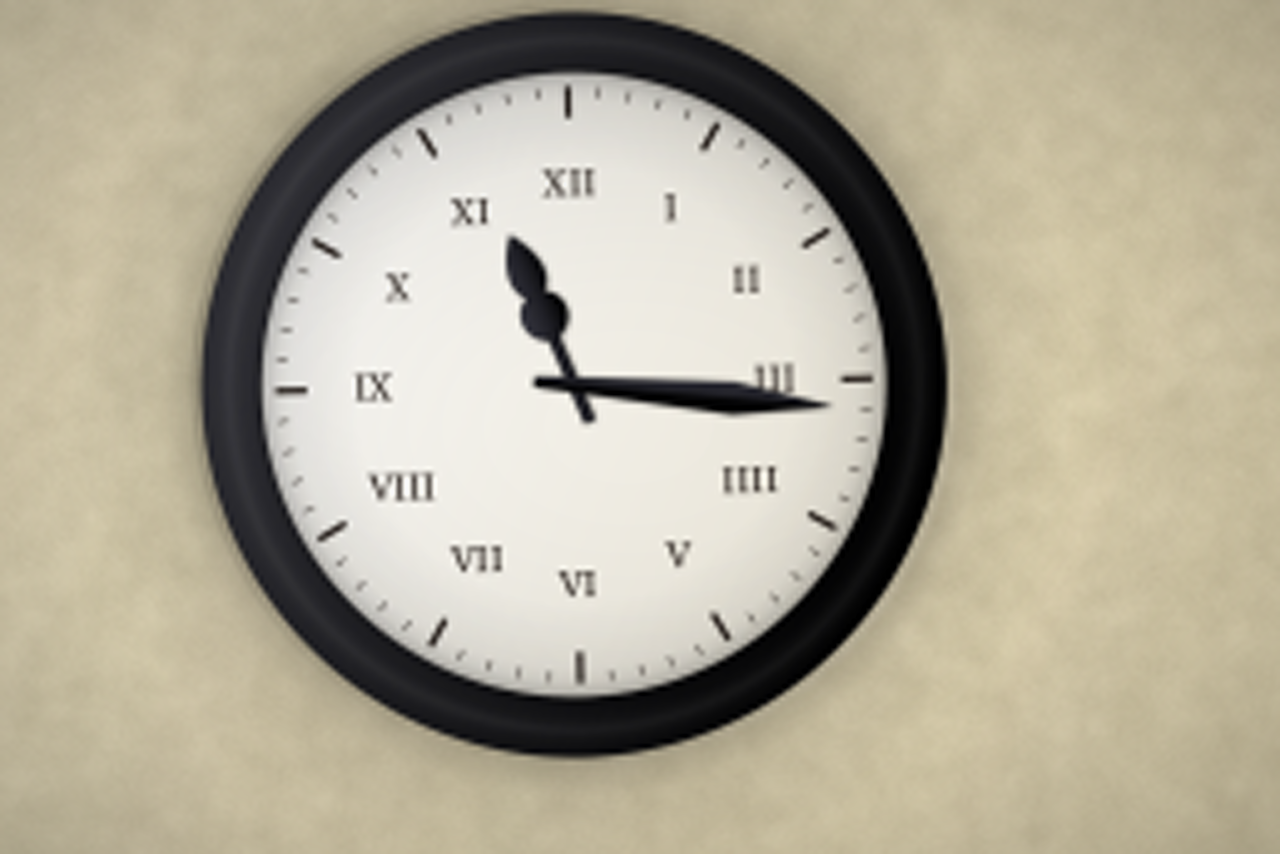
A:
11,16
